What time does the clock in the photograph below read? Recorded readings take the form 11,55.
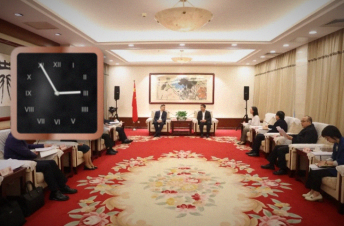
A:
2,55
